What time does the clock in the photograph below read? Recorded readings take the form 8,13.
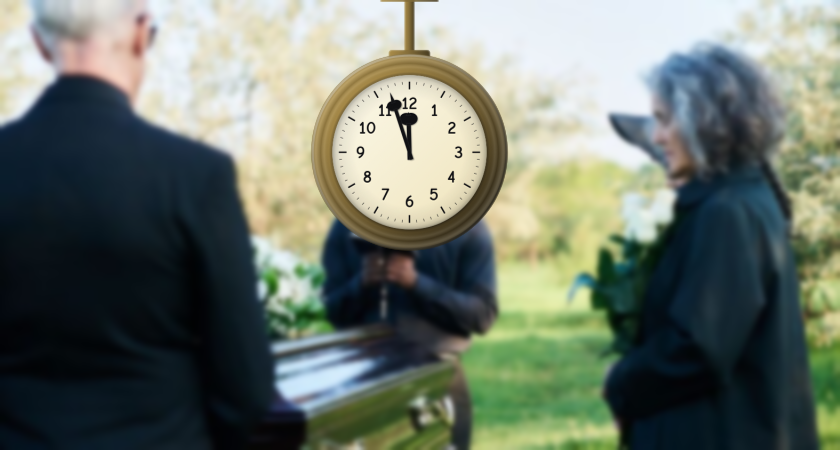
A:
11,57
